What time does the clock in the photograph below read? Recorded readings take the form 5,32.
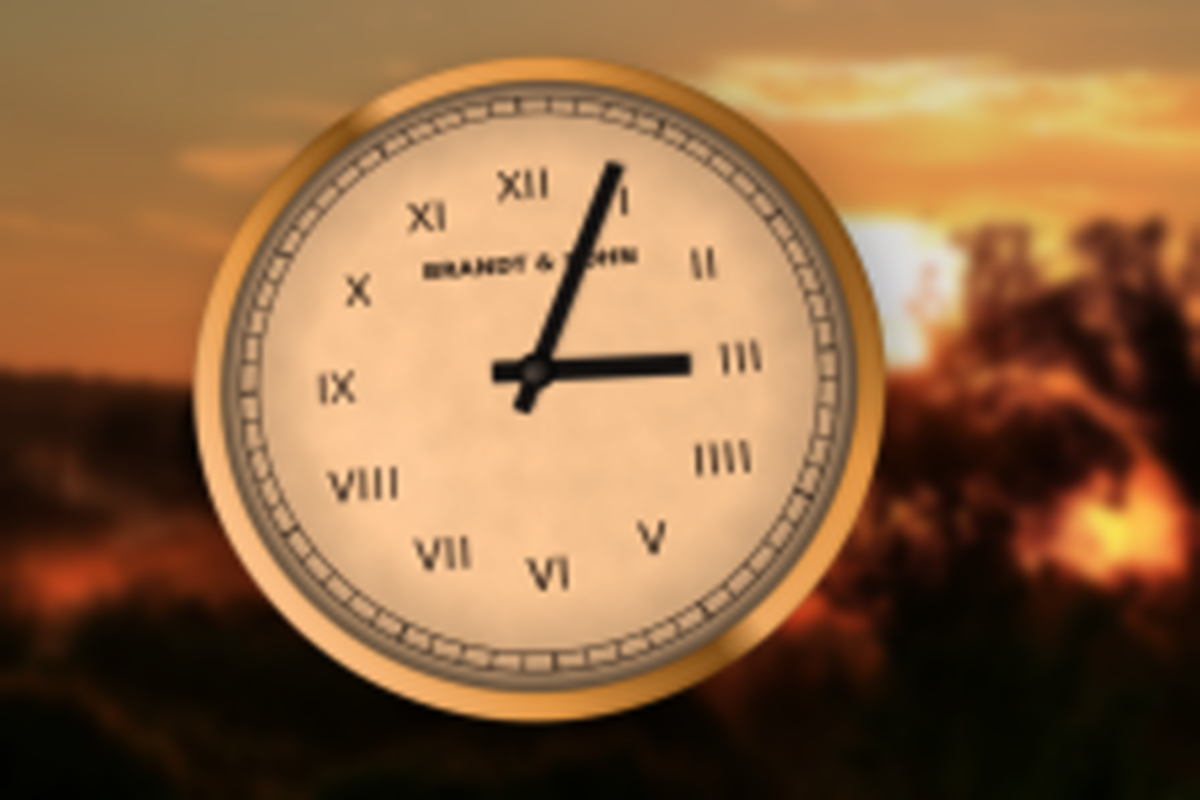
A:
3,04
